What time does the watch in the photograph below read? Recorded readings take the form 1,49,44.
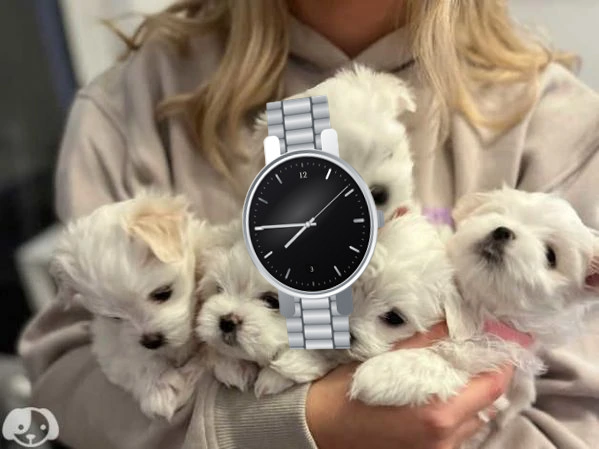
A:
7,45,09
